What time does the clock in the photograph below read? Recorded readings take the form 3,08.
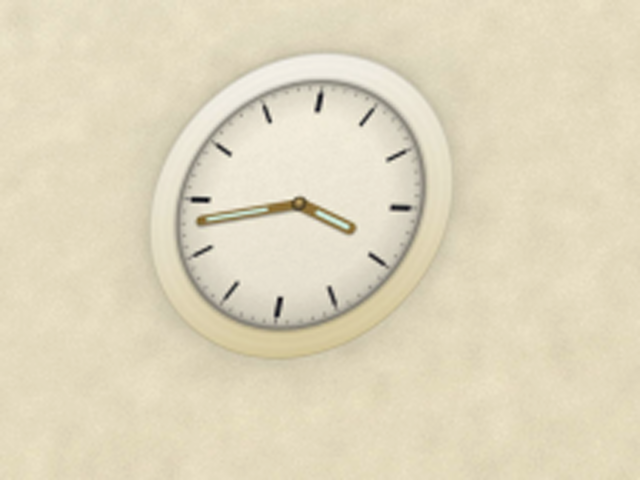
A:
3,43
